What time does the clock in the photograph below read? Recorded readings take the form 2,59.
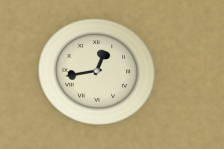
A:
12,43
